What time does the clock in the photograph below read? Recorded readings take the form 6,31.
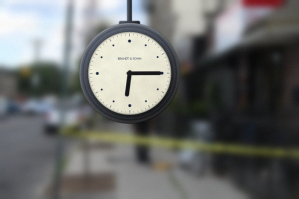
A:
6,15
